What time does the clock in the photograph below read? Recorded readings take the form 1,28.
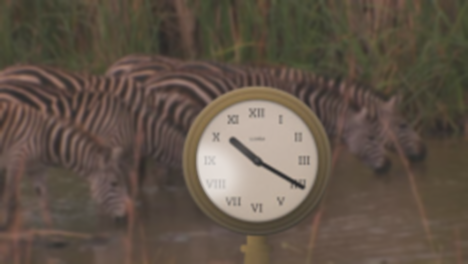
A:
10,20
